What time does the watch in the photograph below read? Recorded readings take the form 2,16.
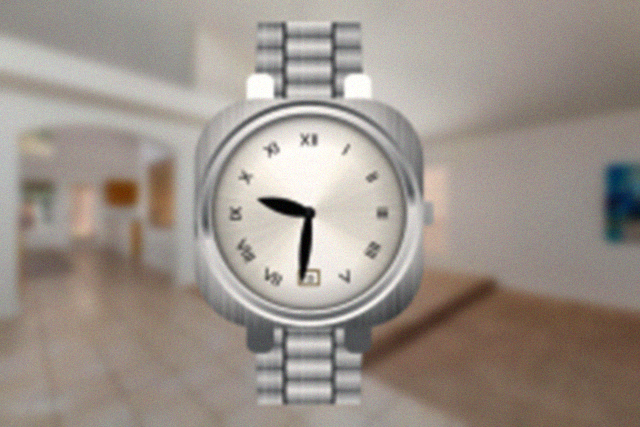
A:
9,31
